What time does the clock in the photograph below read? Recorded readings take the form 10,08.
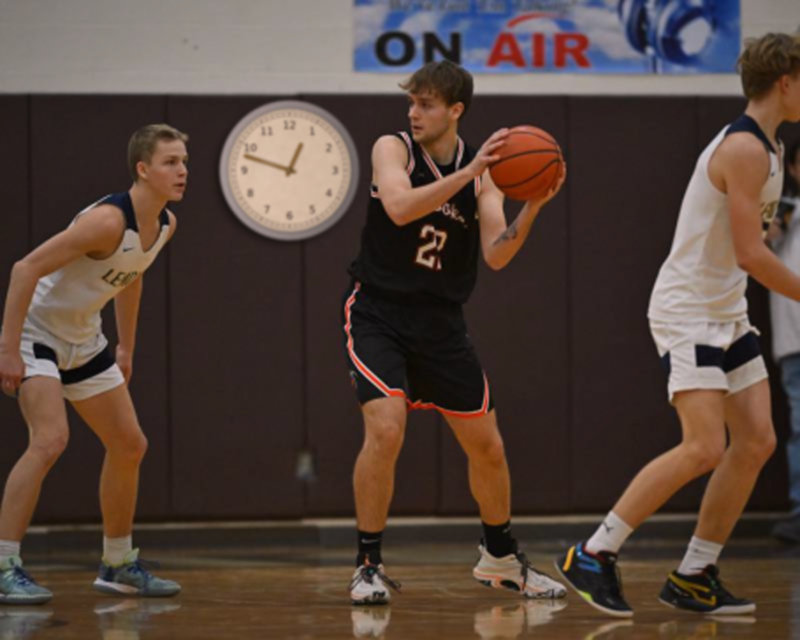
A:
12,48
